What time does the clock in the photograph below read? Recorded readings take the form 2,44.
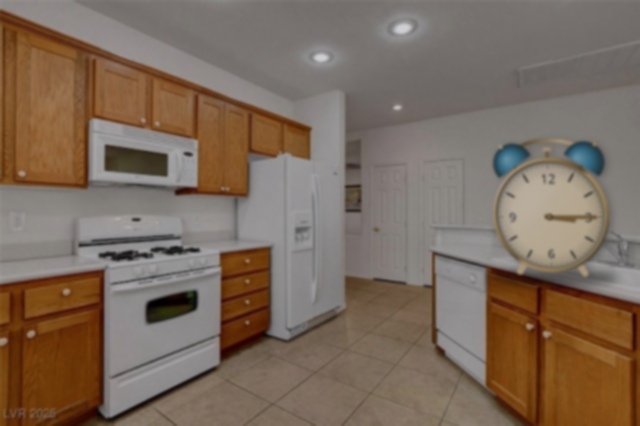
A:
3,15
